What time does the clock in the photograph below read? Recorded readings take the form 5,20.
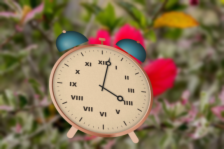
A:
4,02
